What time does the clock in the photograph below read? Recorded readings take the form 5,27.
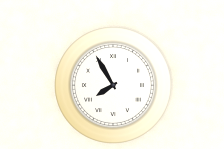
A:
7,55
